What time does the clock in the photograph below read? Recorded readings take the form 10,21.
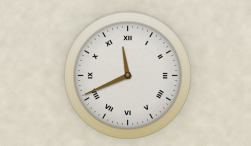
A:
11,41
